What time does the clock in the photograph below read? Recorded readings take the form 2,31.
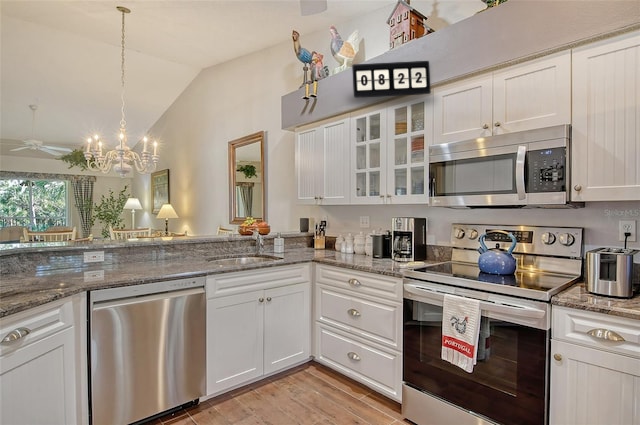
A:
8,22
